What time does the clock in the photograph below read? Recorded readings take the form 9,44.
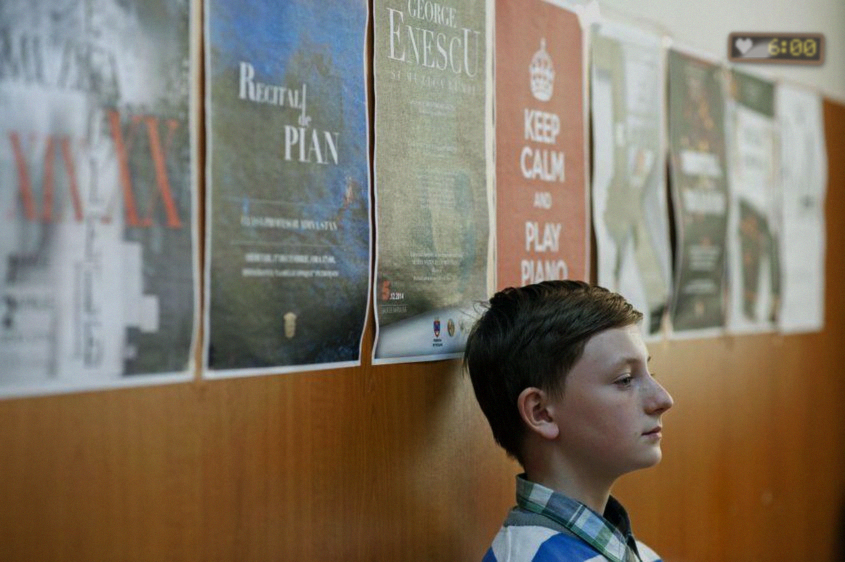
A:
6,00
